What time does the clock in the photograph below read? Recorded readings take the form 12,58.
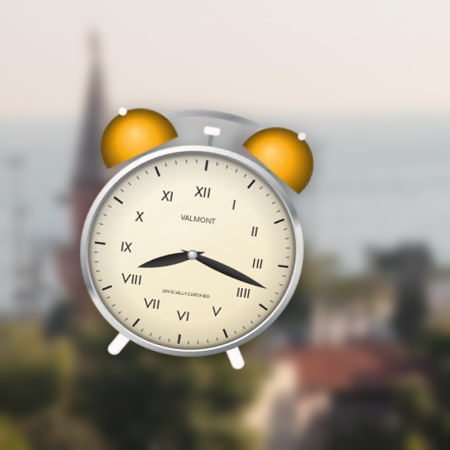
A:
8,18
